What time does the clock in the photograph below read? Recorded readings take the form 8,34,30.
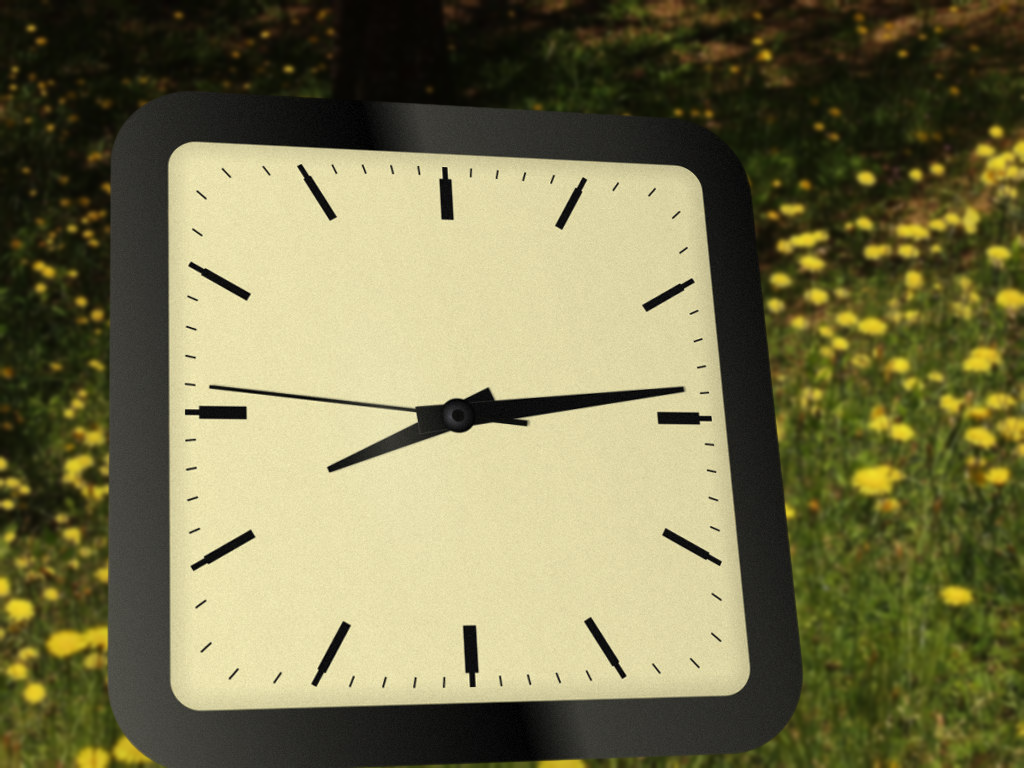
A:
8,13,46
